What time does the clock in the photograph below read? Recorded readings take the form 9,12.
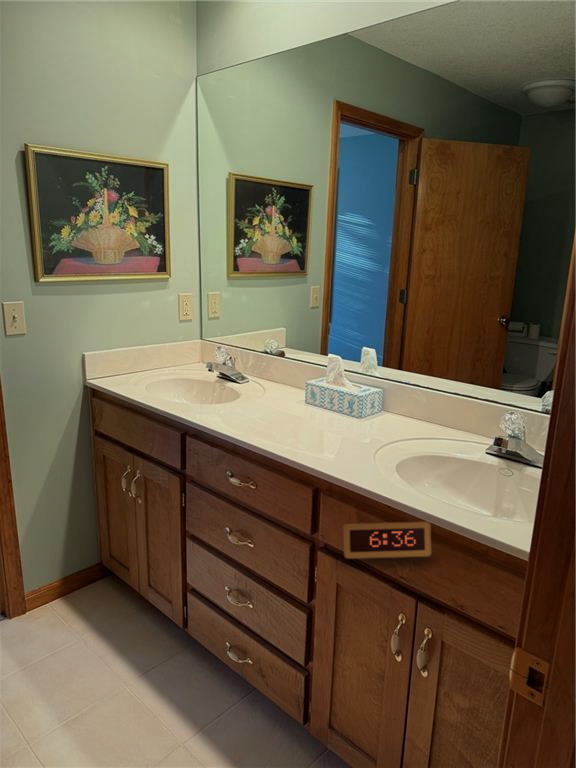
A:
6,36
